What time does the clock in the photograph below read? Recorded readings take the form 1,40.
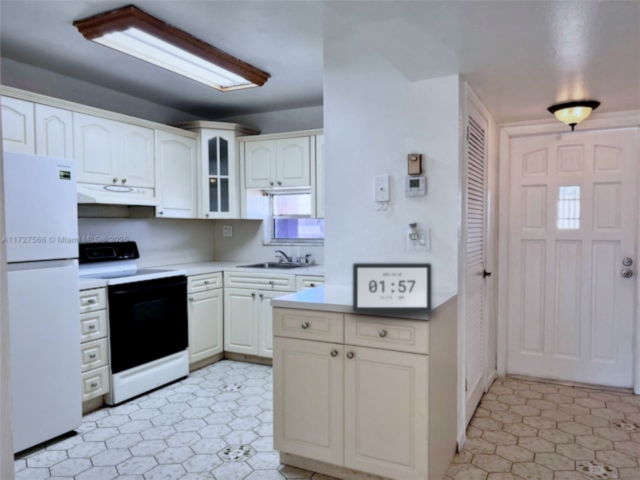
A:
1,57
